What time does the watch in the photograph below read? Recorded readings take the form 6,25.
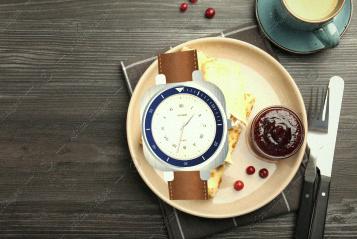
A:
1,33
